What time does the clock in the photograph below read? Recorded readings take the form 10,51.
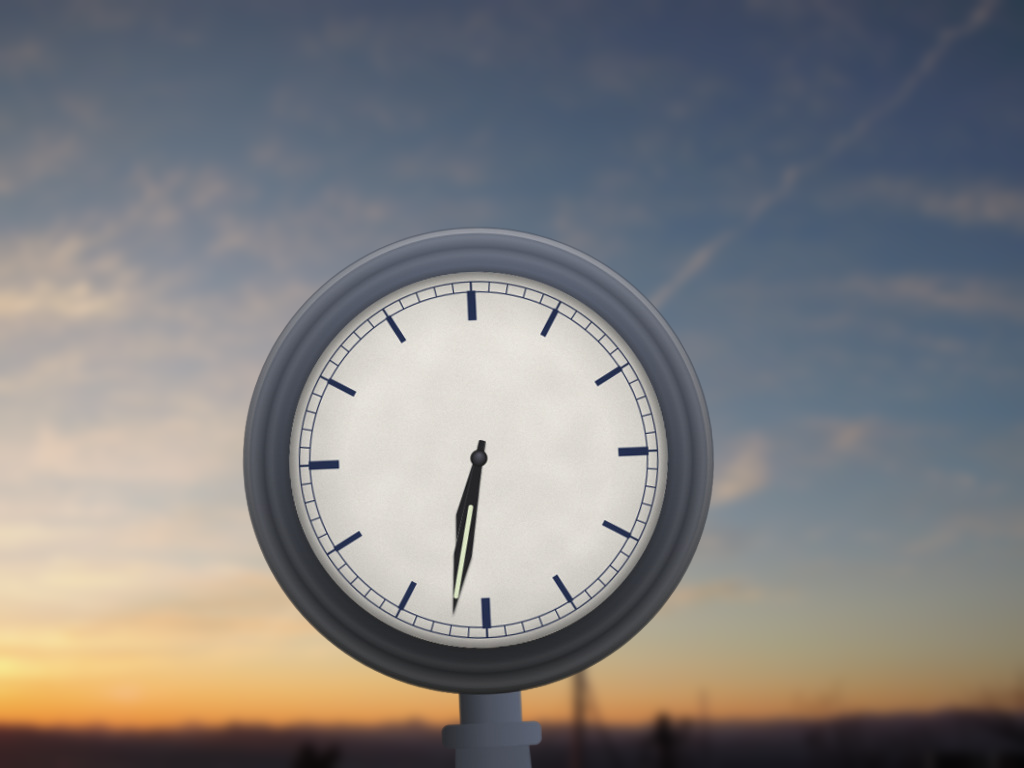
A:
6,32
